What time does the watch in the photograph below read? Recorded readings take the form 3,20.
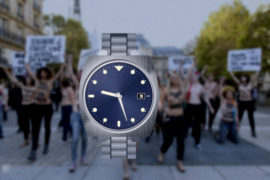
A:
9,27
